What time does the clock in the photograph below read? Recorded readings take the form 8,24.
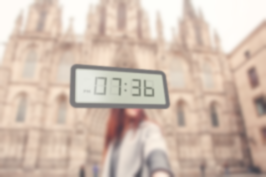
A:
7,36
